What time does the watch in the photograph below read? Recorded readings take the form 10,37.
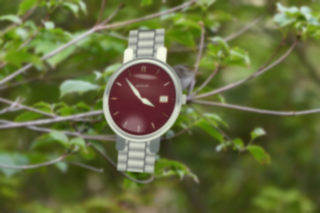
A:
3,53
